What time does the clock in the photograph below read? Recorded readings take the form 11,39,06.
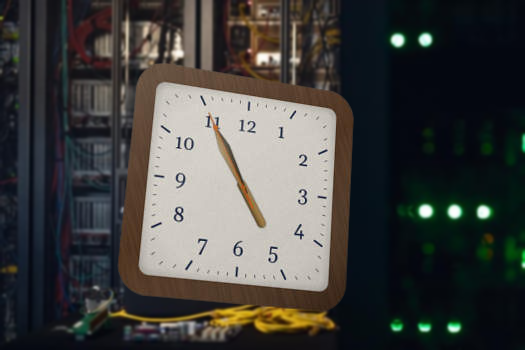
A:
4,54,55
